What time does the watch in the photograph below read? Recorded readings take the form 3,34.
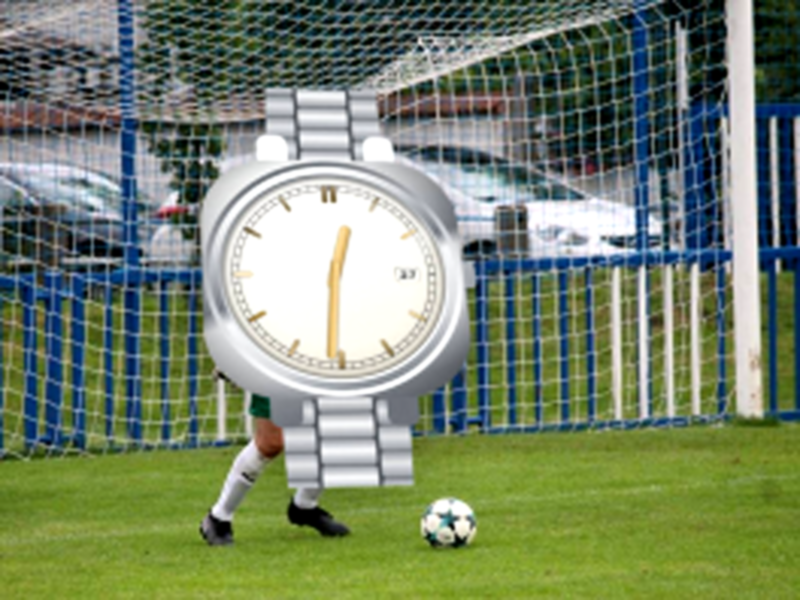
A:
12,31
